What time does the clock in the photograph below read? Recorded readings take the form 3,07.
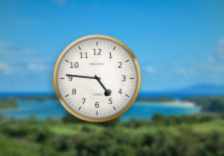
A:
4,46
